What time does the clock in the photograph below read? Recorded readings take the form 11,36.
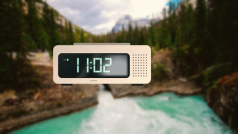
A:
11,02
